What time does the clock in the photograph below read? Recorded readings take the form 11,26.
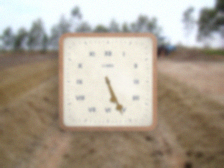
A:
5,26
